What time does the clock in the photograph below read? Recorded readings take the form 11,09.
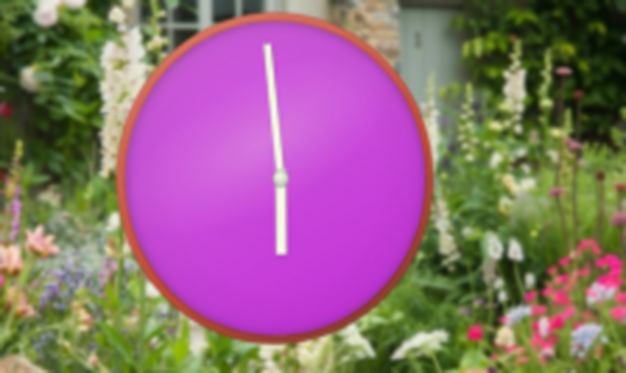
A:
5,59
